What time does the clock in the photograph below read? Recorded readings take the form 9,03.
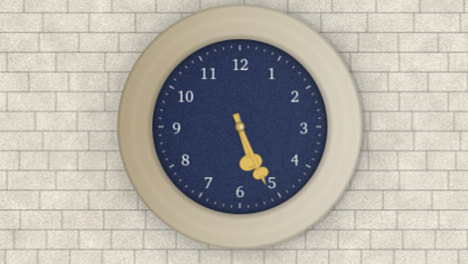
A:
5,26
